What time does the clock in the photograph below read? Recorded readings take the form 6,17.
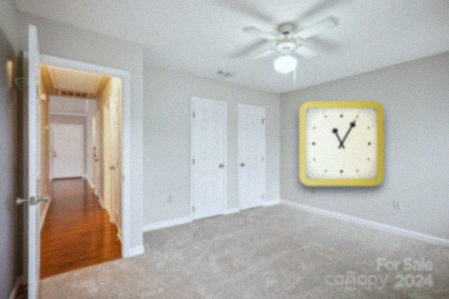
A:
11,05
